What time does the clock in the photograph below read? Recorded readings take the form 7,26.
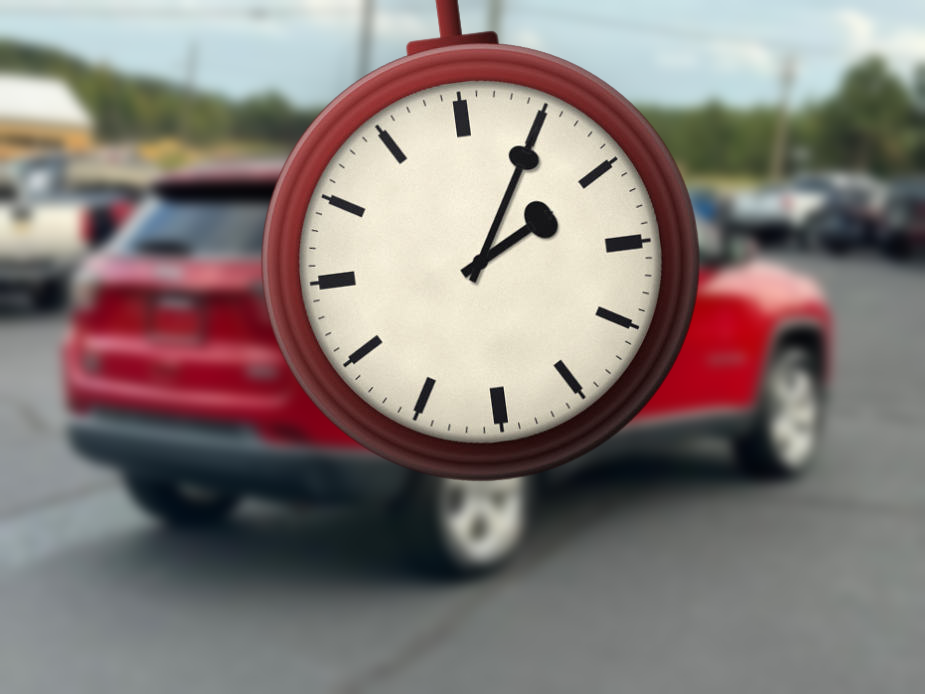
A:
2,05
